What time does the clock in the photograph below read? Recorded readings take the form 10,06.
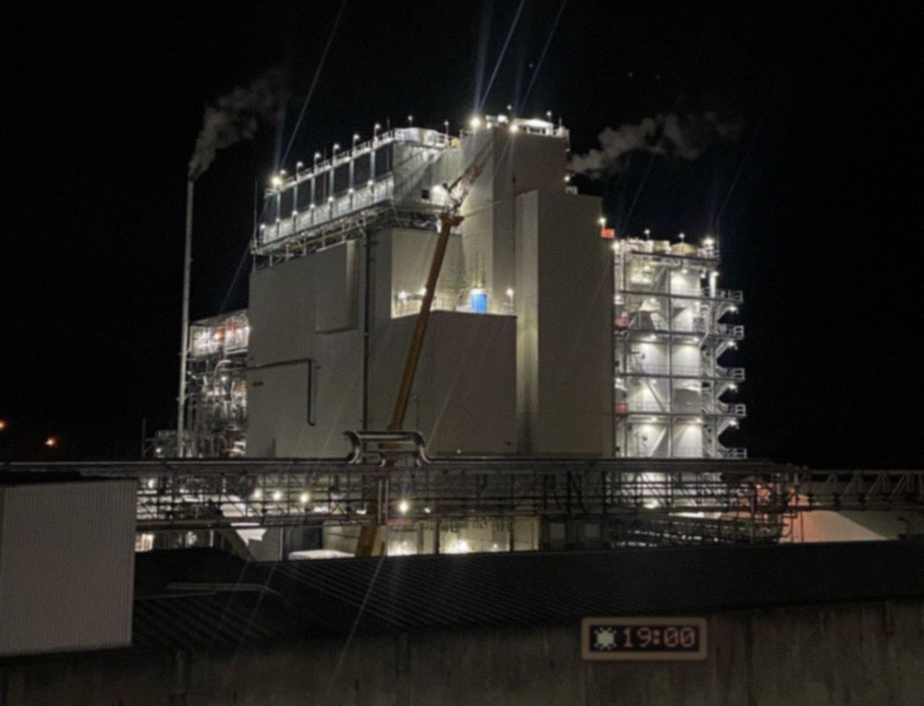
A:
19,00
